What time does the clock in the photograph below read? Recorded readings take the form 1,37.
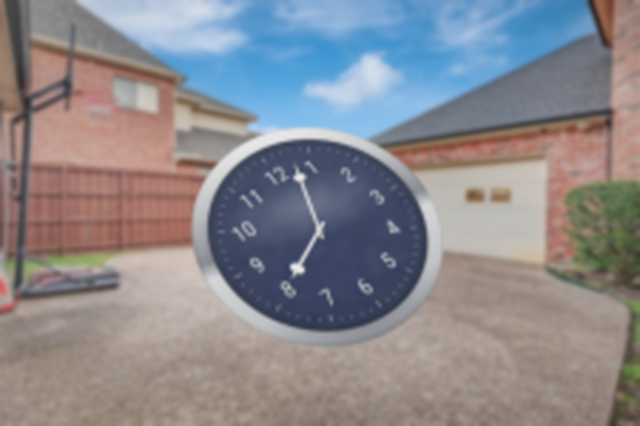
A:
8,03
